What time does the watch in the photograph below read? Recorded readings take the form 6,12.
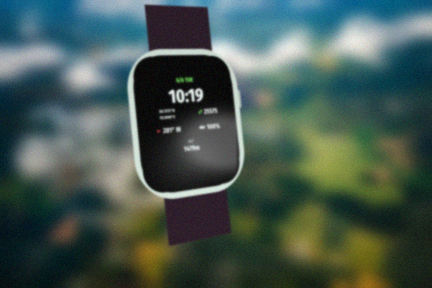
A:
10,19
